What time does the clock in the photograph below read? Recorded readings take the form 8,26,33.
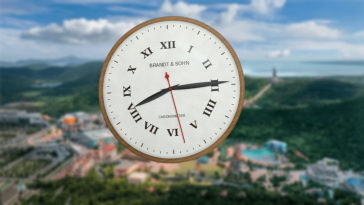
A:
8,14,28
